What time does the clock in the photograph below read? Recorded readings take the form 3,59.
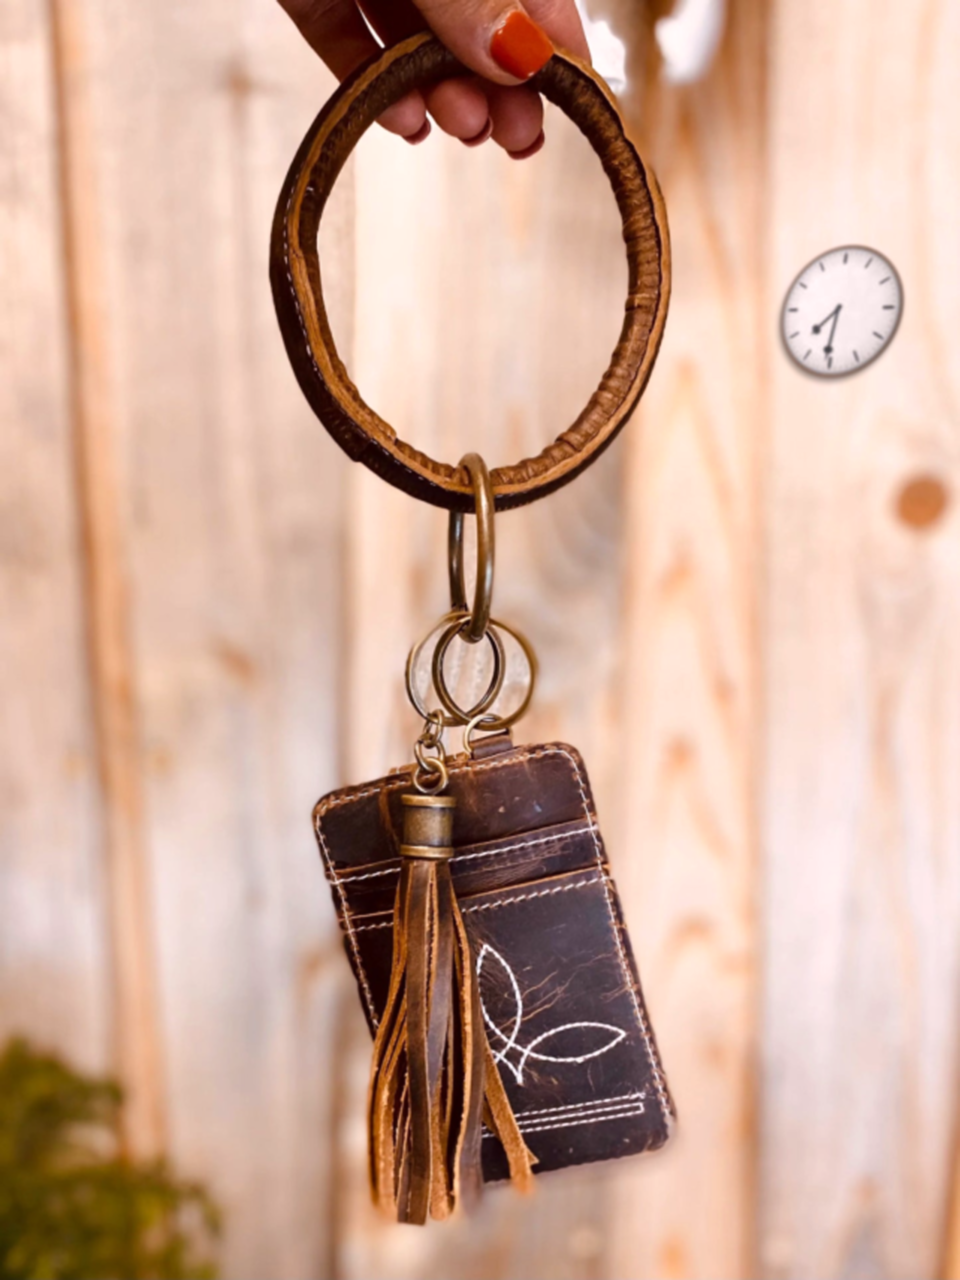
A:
7,31
